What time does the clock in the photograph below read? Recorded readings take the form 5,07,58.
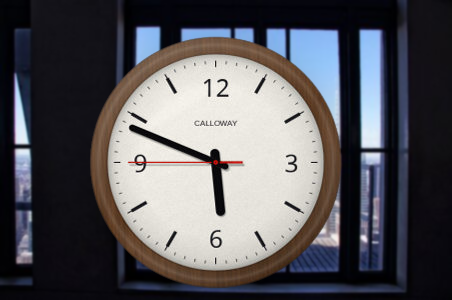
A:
5,48,45
